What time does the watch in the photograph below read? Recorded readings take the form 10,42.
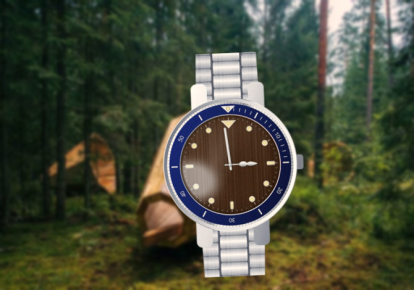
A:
2,59
